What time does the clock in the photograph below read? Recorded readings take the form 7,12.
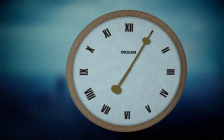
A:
7,05
